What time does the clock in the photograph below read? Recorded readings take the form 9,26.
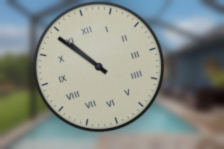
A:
10,54
